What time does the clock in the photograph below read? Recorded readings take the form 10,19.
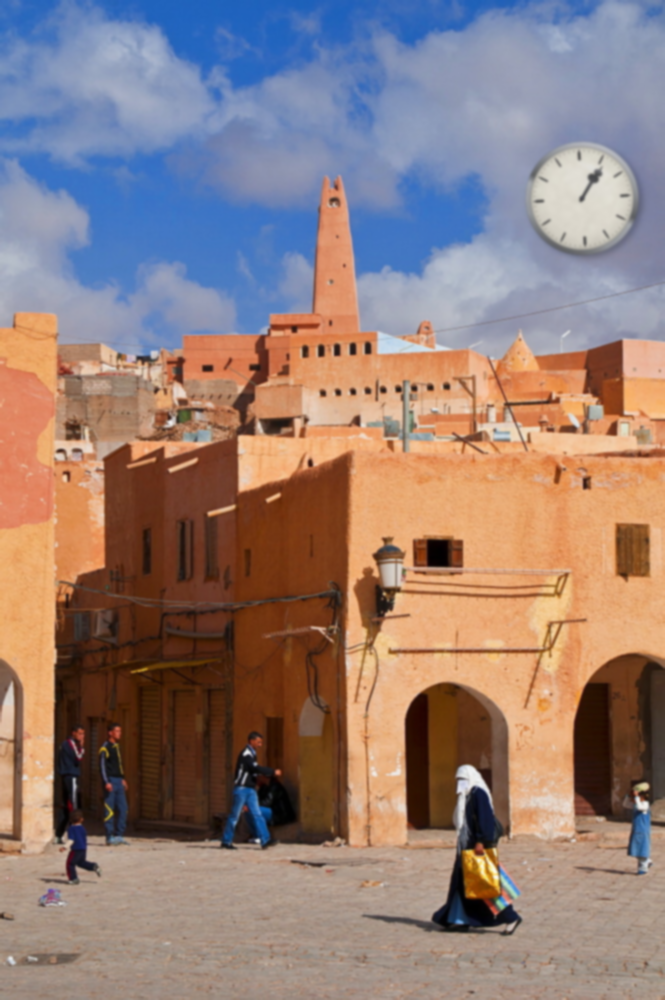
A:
1,06
